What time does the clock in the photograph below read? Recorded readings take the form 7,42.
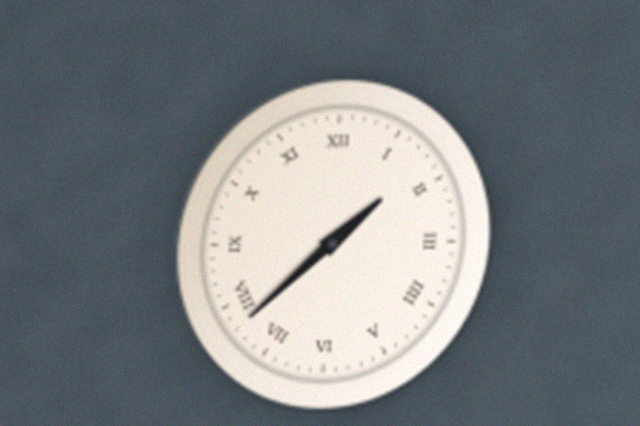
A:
1,38
